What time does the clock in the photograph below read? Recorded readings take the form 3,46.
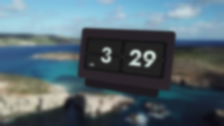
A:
3,29
